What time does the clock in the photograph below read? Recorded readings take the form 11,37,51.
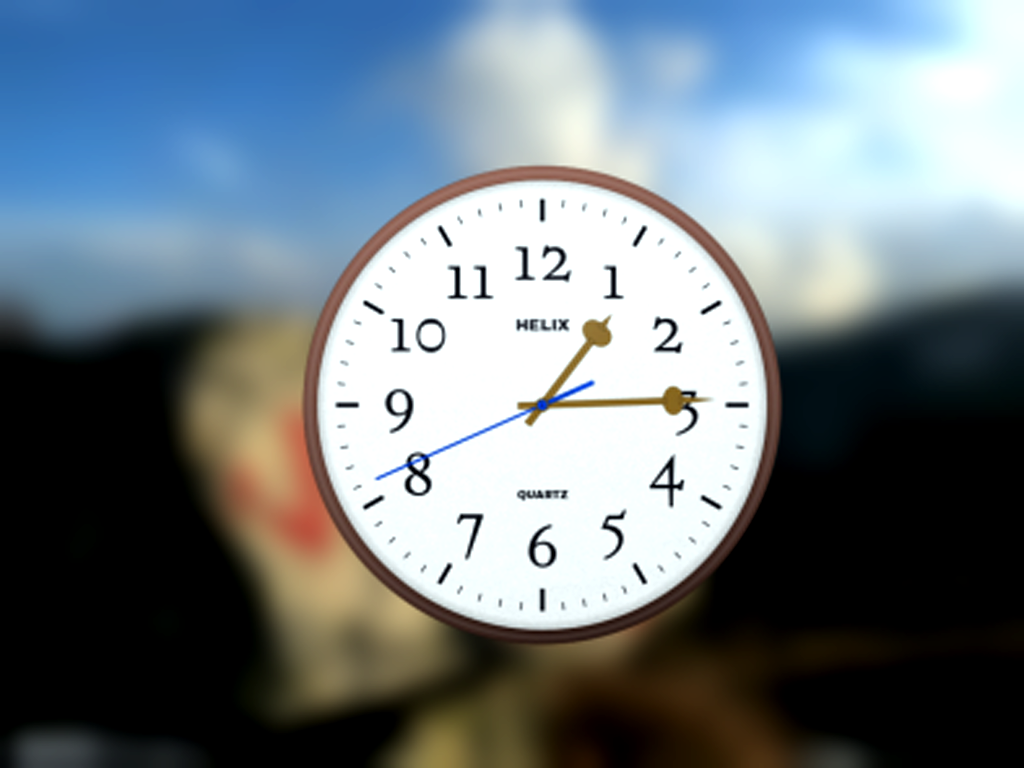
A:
1,14,41
